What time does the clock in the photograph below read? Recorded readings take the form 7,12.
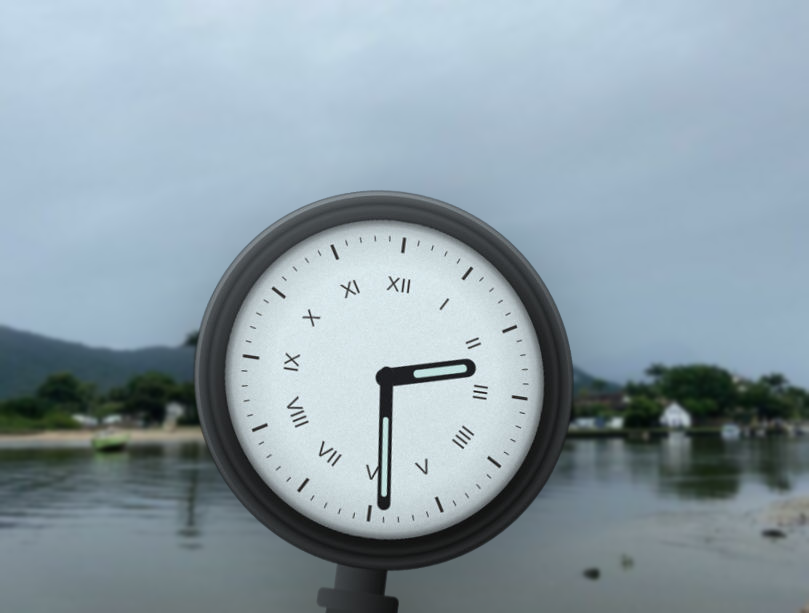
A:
2,29
